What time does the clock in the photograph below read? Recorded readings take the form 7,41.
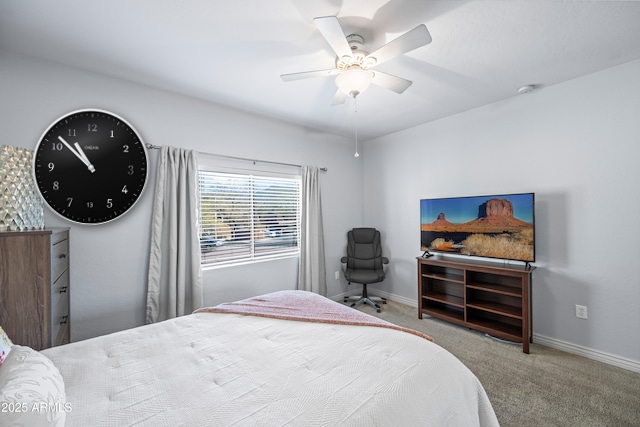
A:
10,52
